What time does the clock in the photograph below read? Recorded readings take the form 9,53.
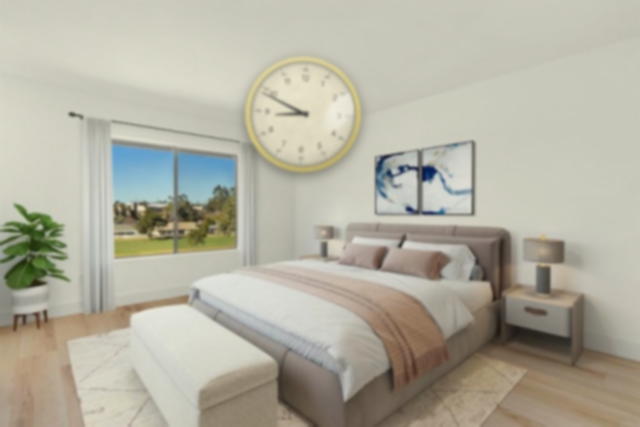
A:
8,49
